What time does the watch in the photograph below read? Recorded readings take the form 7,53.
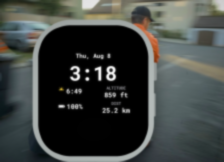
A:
3,18
